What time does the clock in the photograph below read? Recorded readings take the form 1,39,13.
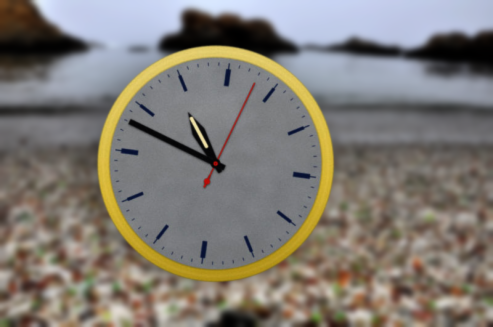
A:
10,48,03
